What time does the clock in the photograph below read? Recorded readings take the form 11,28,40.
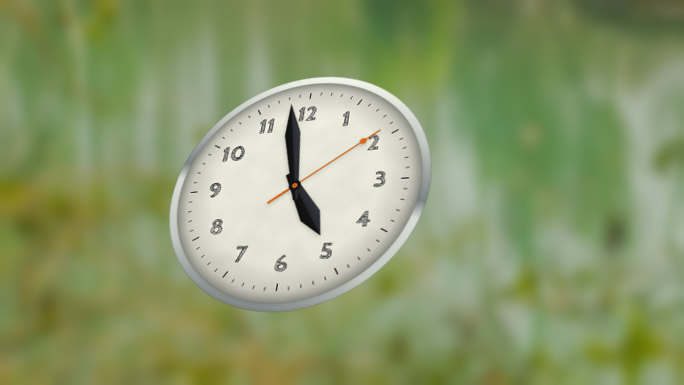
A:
4,58,09
